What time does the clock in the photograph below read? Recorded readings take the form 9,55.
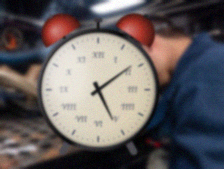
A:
5,09
